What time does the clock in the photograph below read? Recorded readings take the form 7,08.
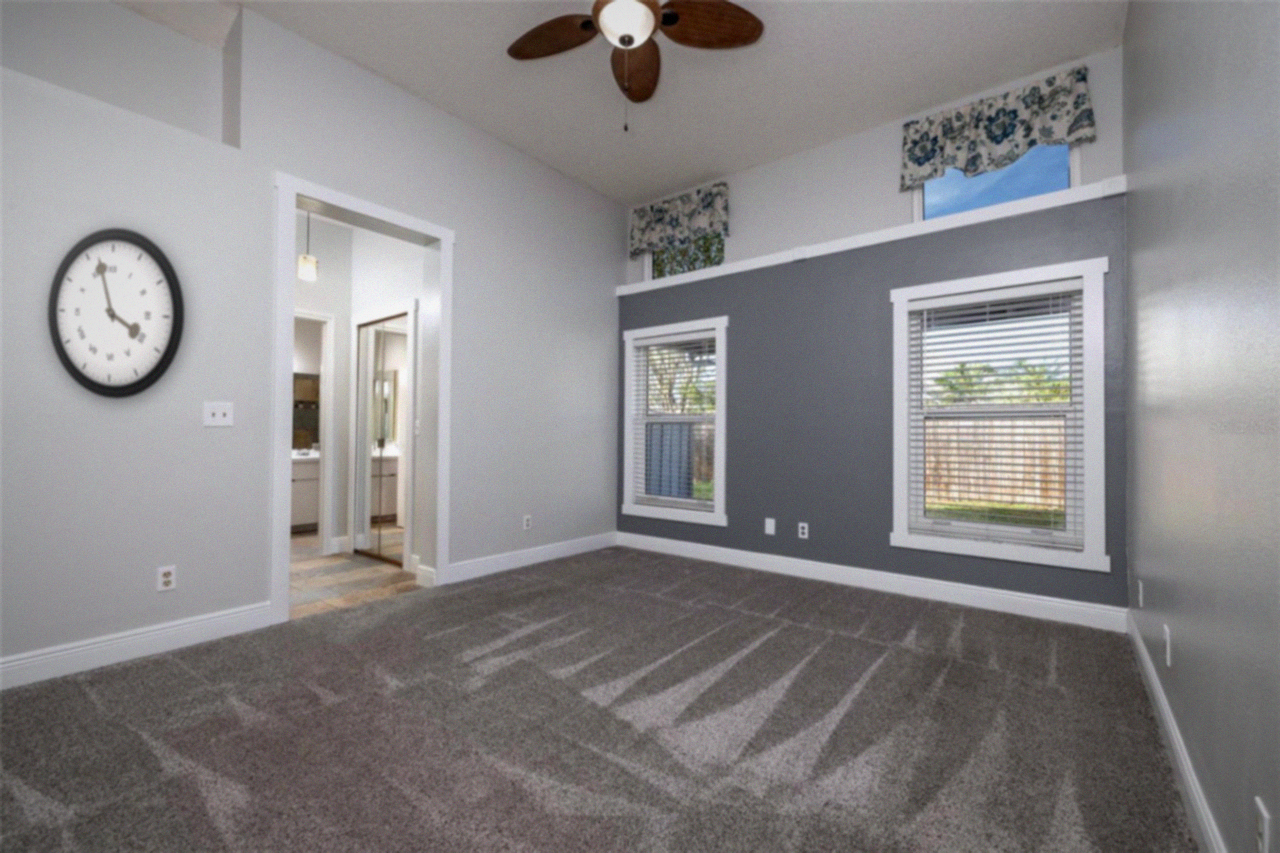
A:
3,57
